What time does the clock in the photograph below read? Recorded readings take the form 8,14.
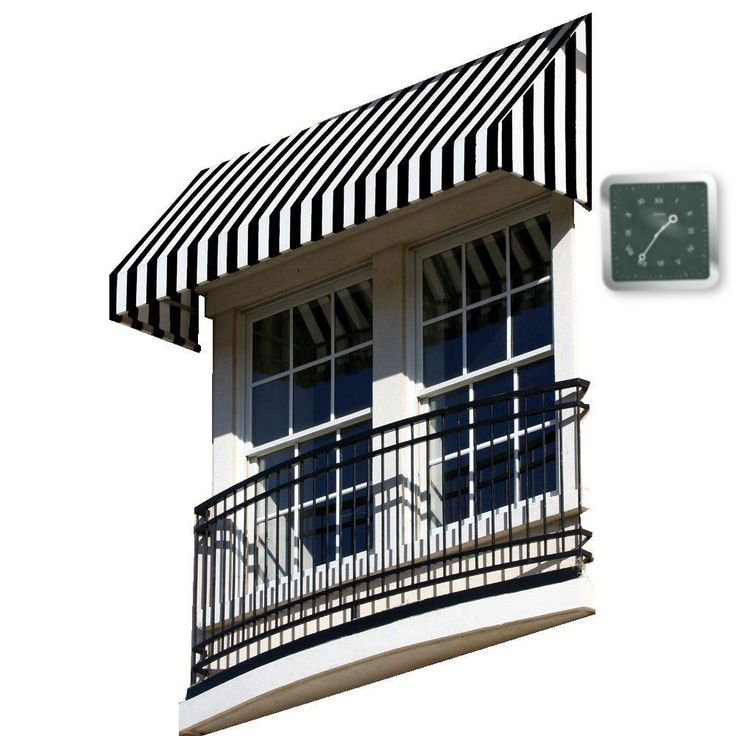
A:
1,36
